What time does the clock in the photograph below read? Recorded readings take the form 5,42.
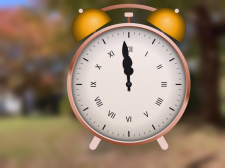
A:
11,59
